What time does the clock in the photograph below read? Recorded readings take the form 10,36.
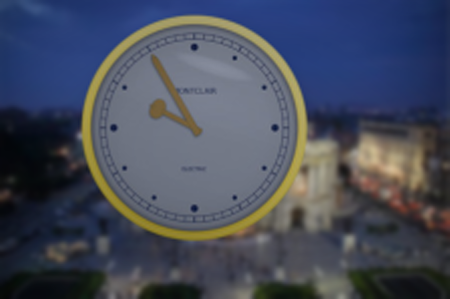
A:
9,55
